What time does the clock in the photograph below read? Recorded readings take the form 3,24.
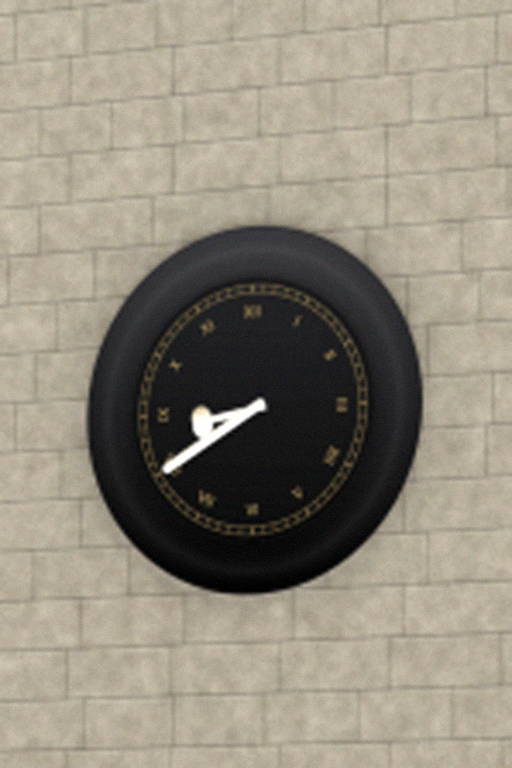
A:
8,40
